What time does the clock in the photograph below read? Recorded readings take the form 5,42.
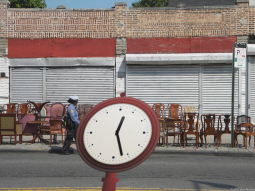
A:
12,27
